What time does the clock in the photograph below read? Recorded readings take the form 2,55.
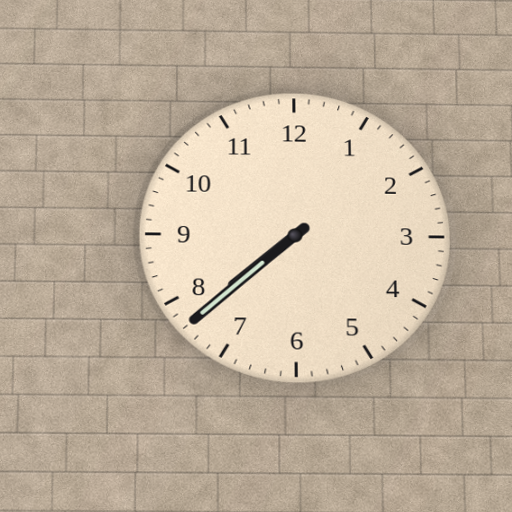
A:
7,38
